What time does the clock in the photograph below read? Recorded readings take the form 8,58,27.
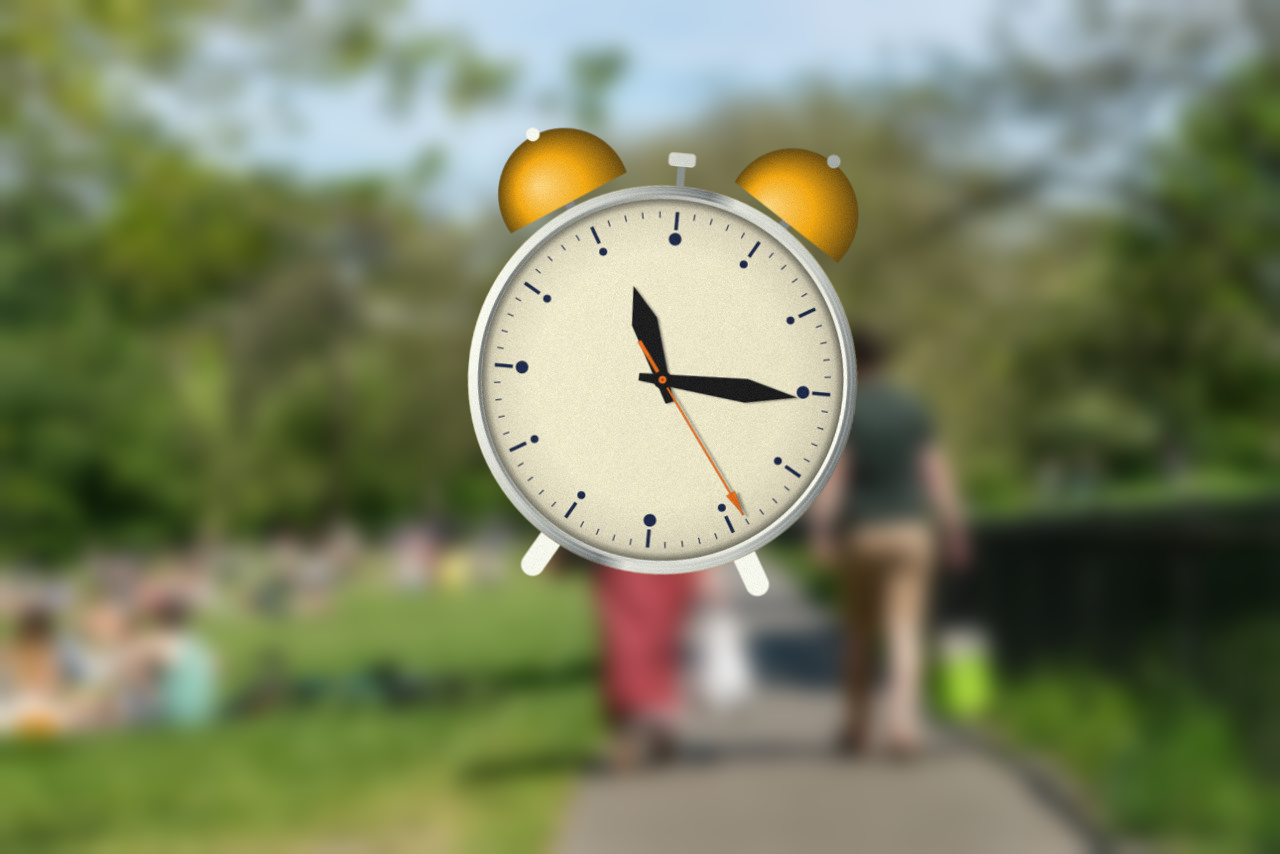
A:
11,15,24
